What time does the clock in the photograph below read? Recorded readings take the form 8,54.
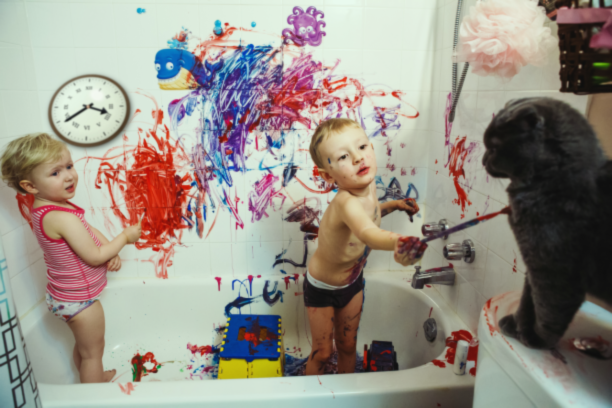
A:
3,39
